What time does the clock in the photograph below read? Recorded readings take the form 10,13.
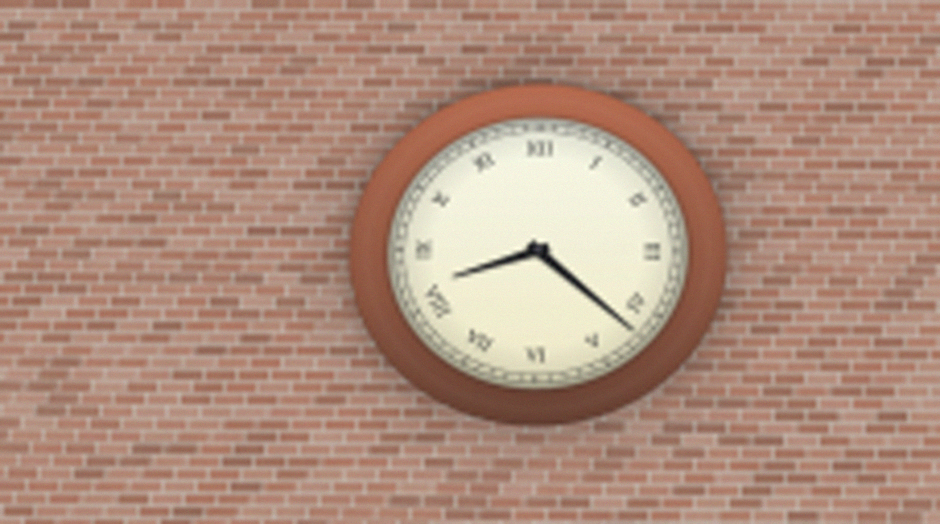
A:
8,22
